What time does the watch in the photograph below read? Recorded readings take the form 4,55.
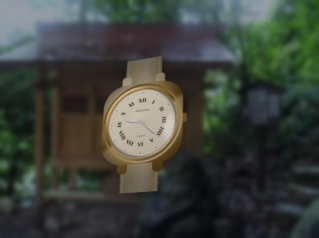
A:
9,22
